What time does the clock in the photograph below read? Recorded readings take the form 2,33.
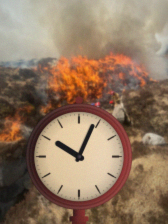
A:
10,04
